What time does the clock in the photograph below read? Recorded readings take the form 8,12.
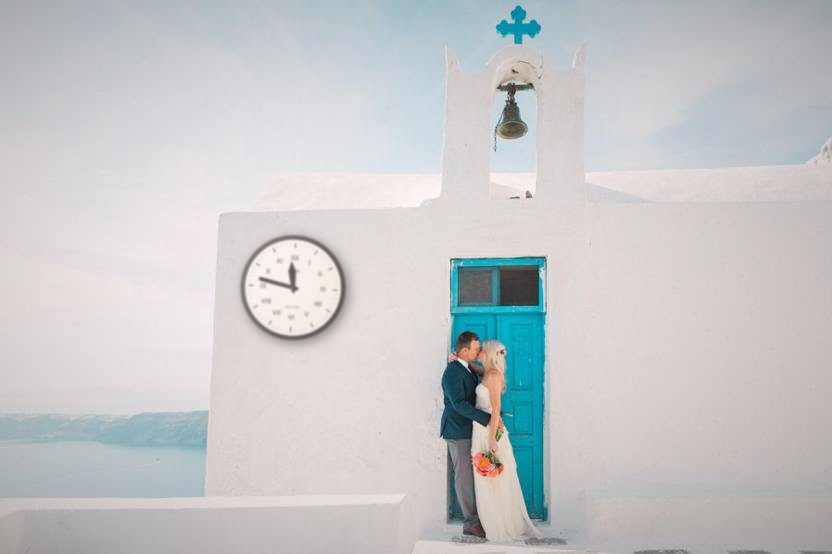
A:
11,47
